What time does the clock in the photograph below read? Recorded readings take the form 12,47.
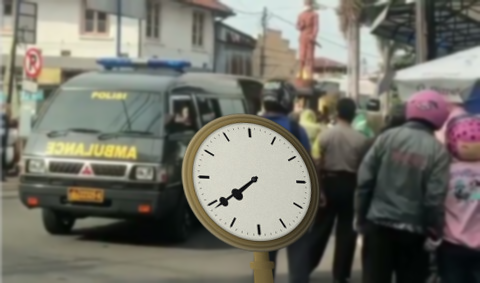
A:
7,39
